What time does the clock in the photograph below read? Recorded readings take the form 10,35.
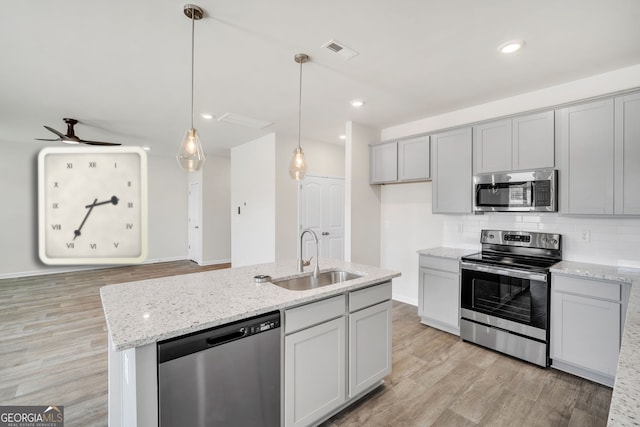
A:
2,35
